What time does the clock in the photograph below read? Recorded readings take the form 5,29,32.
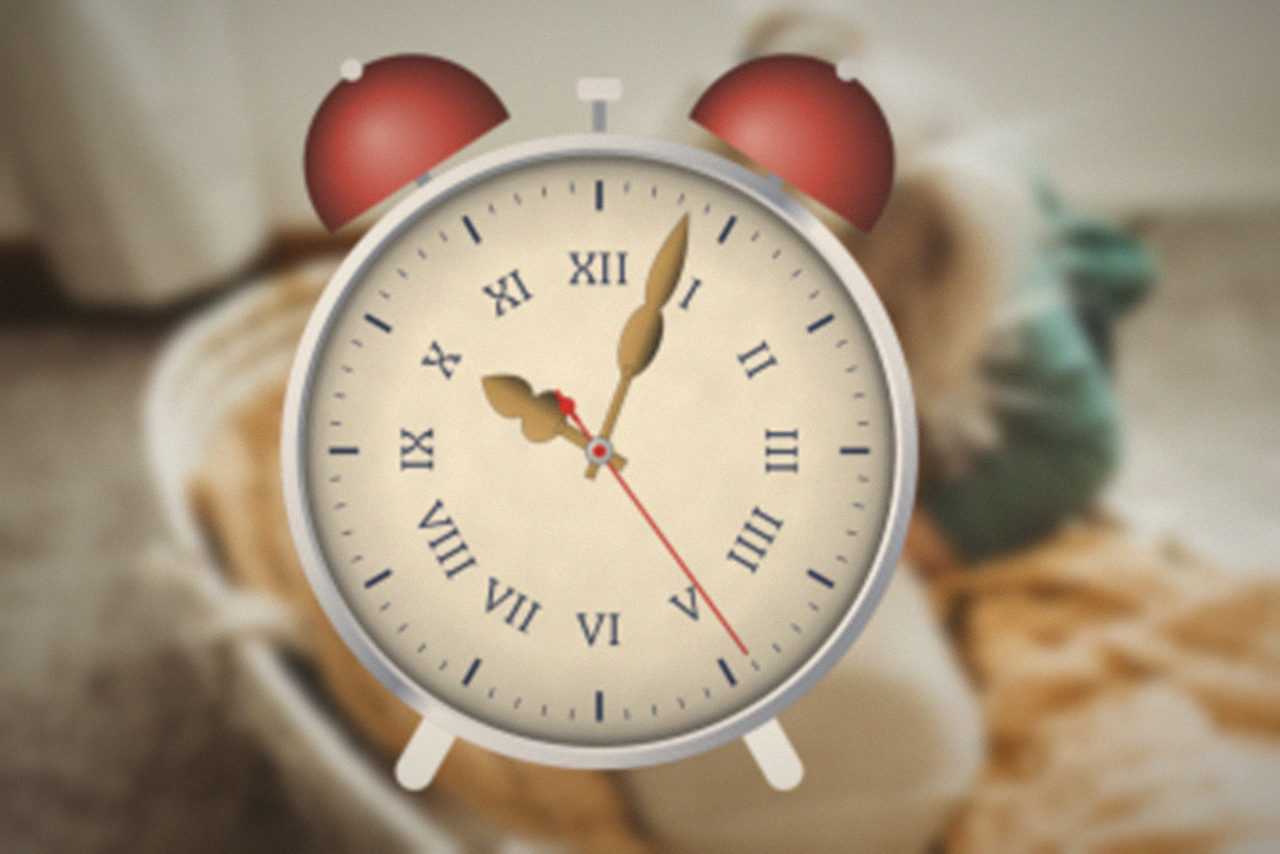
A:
10,03,24
